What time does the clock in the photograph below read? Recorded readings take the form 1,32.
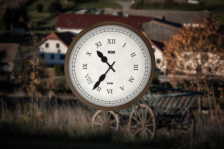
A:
10,36
